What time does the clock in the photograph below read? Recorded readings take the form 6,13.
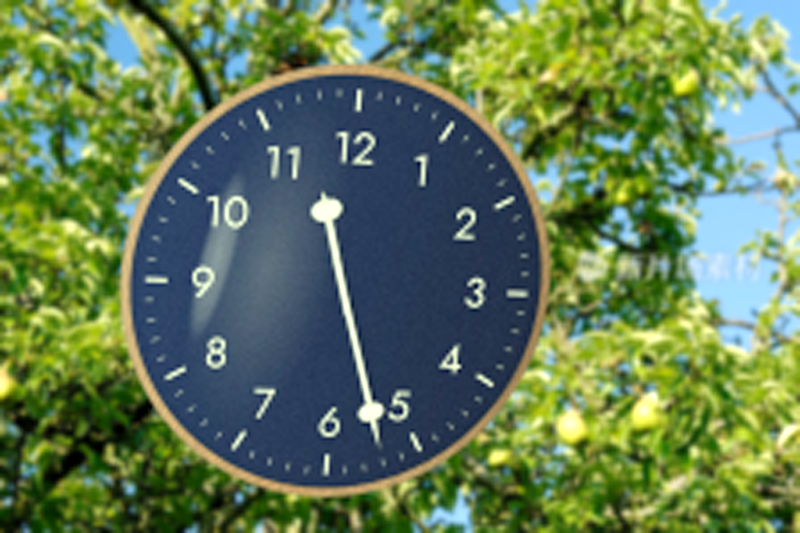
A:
11,27
